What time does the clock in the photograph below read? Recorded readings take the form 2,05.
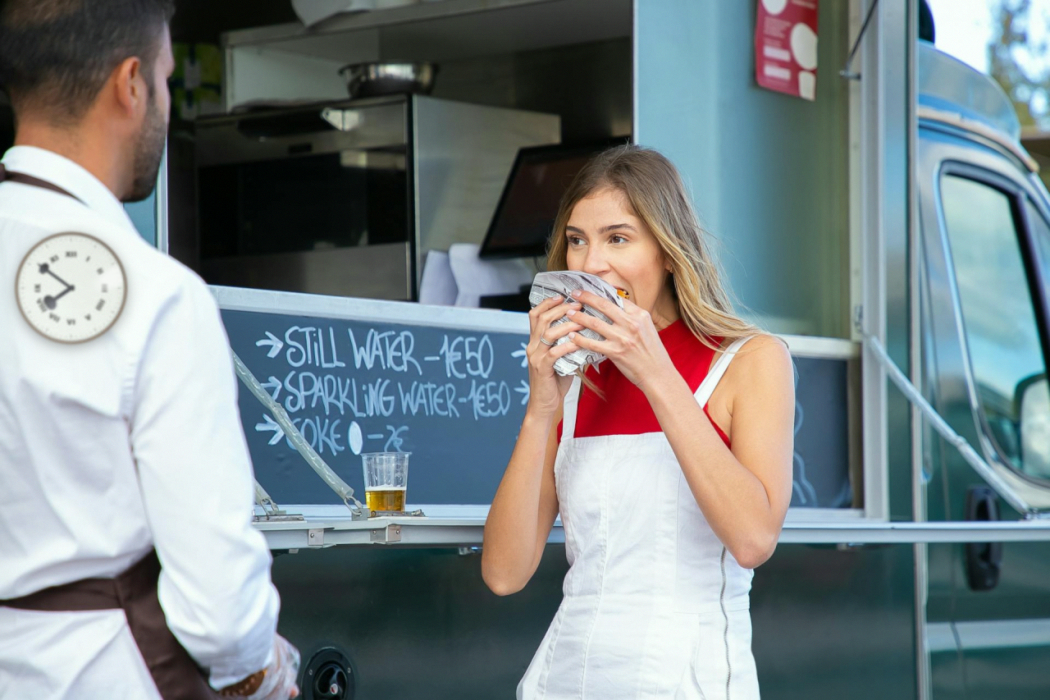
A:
7,51
